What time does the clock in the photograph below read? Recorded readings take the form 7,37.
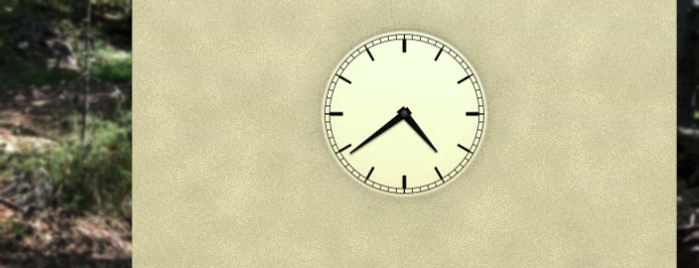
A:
4,39
